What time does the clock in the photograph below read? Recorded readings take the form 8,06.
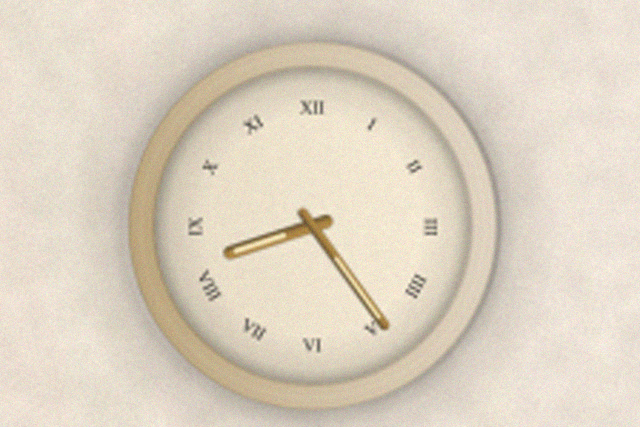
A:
8,24
